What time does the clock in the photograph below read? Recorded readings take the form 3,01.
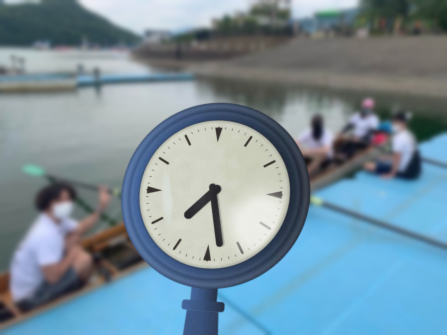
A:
7,28
